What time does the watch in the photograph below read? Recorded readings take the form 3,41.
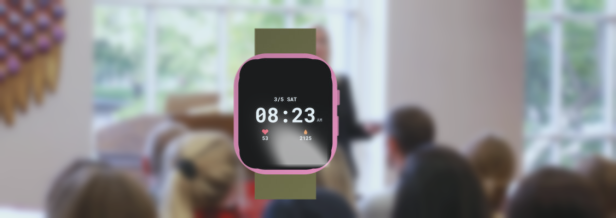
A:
8,23
